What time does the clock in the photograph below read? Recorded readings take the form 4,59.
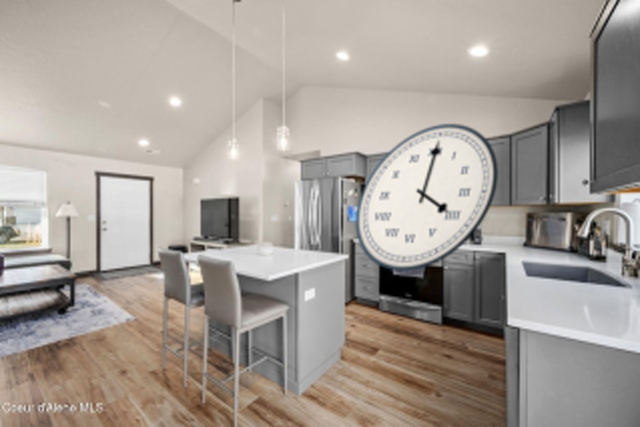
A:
4,00
